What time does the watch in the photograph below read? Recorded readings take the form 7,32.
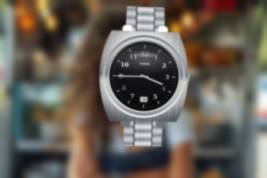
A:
3,45
